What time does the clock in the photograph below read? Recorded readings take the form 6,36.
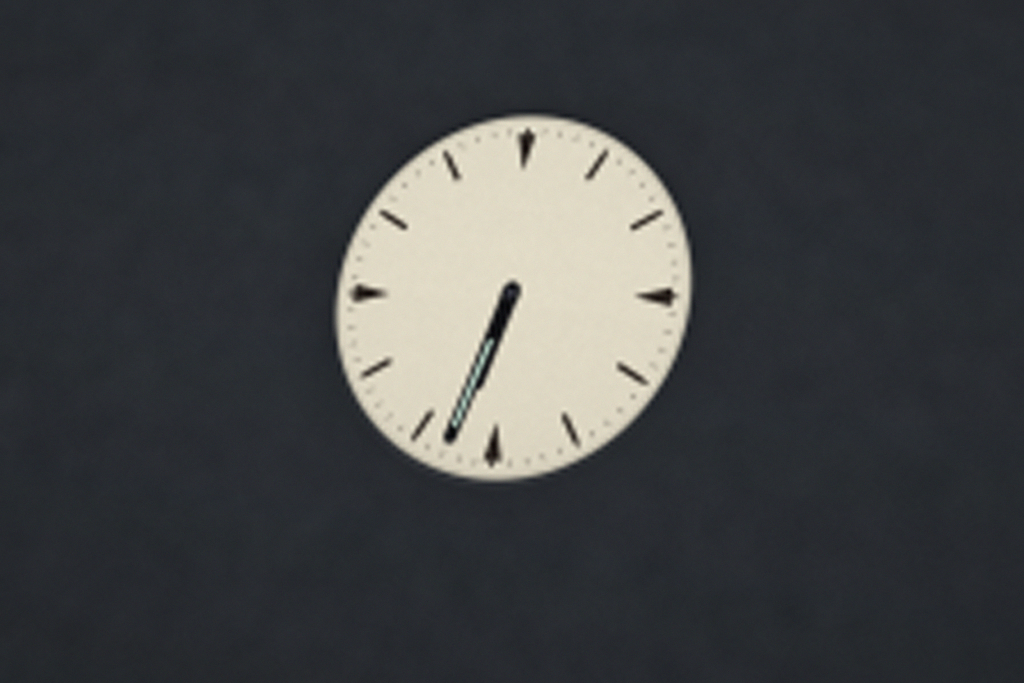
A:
6,33
